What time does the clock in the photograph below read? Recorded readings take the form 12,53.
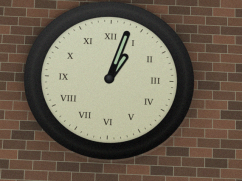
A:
1,03
